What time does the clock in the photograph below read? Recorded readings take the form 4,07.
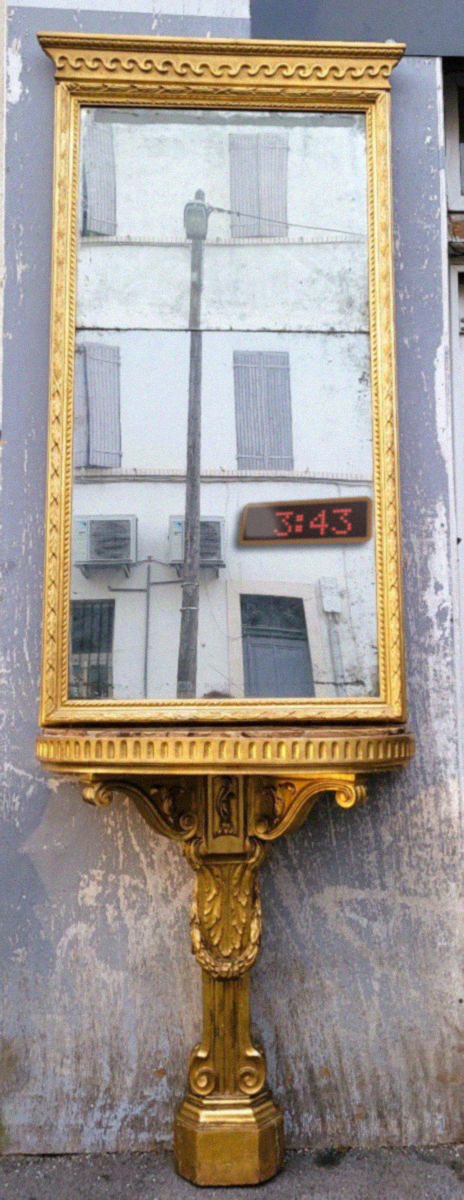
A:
3,43
